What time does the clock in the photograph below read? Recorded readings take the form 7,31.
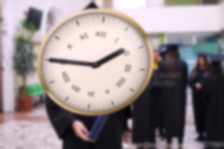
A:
1,45
